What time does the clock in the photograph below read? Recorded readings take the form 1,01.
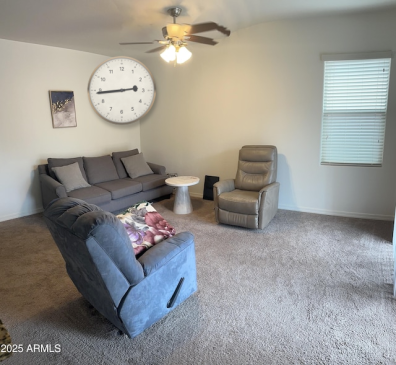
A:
2,44
